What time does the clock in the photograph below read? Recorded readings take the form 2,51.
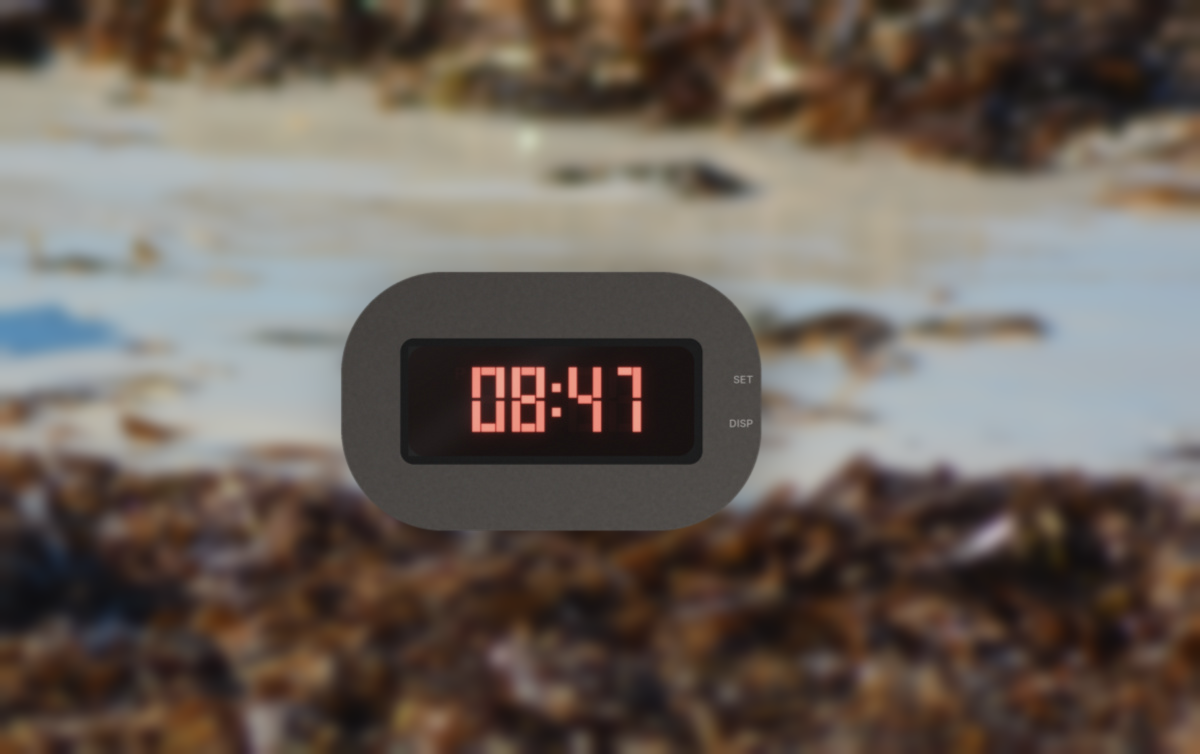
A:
8,47
